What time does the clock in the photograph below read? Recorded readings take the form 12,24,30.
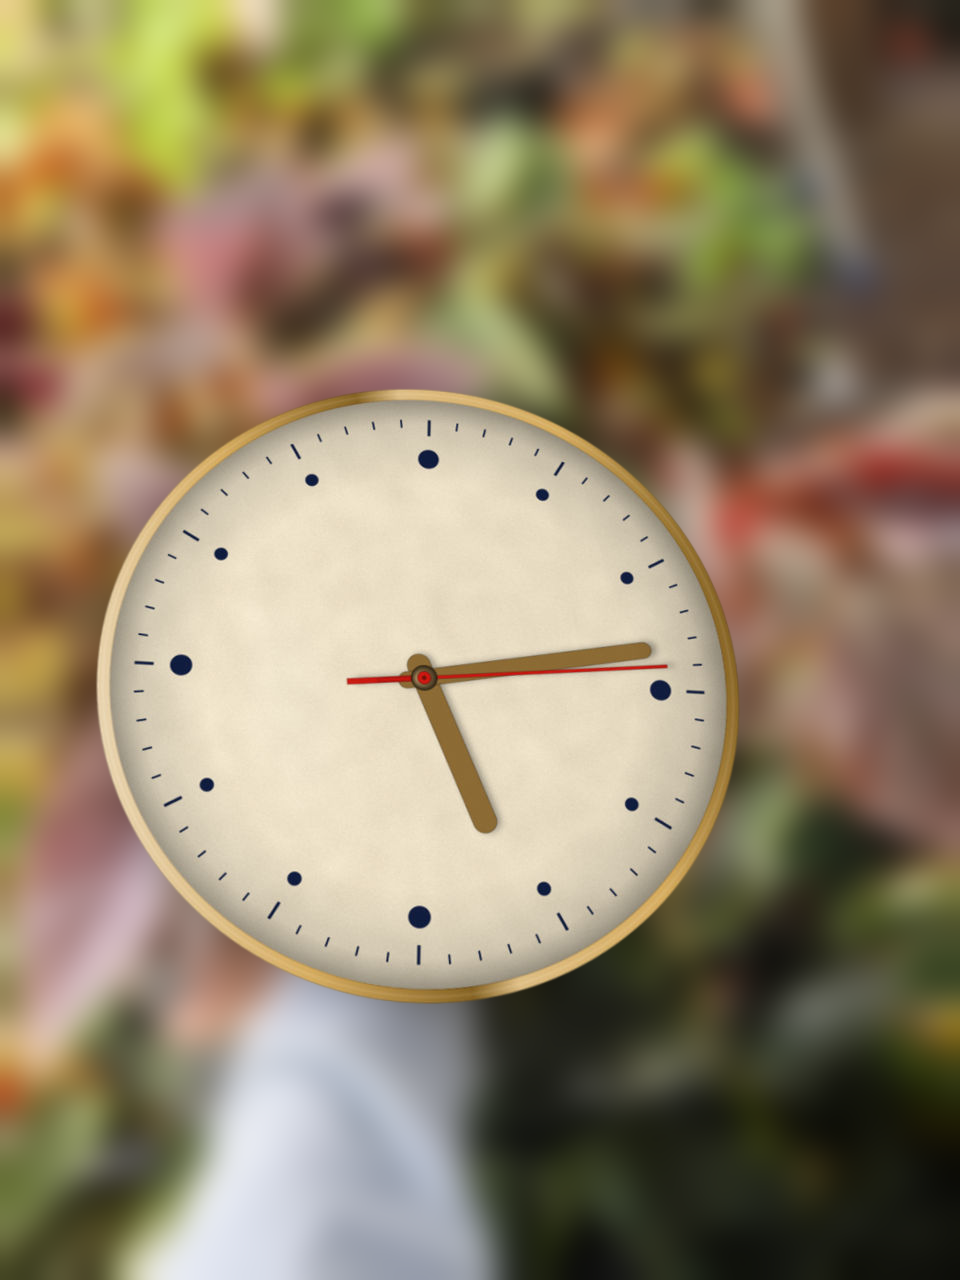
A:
5,13,14
